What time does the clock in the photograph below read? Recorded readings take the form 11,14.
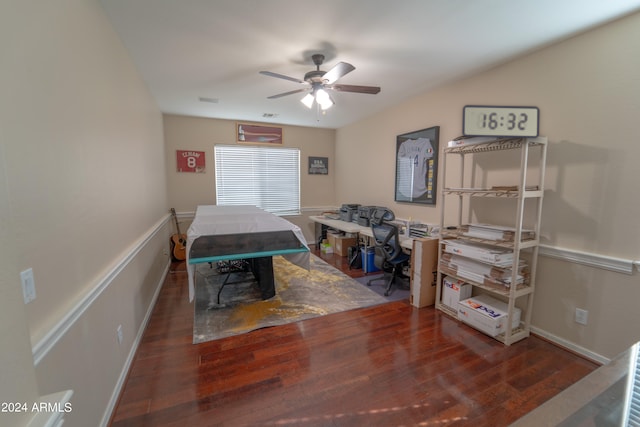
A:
16,32
